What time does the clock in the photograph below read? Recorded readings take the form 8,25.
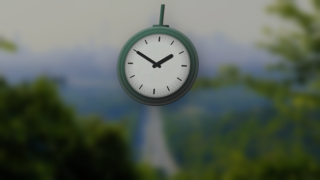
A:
1,50
